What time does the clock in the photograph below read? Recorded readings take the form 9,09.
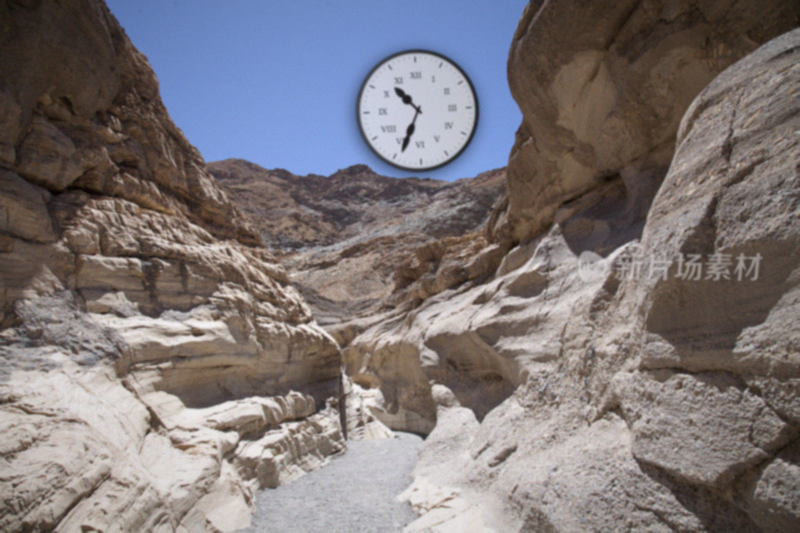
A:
10,34
